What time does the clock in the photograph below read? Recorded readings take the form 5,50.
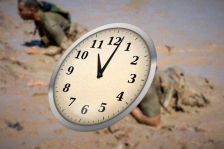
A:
11,02
